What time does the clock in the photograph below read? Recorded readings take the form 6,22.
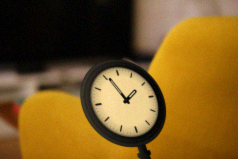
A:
1,56
